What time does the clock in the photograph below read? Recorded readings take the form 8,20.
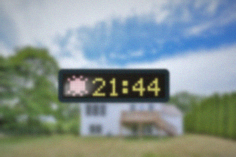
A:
21,44
